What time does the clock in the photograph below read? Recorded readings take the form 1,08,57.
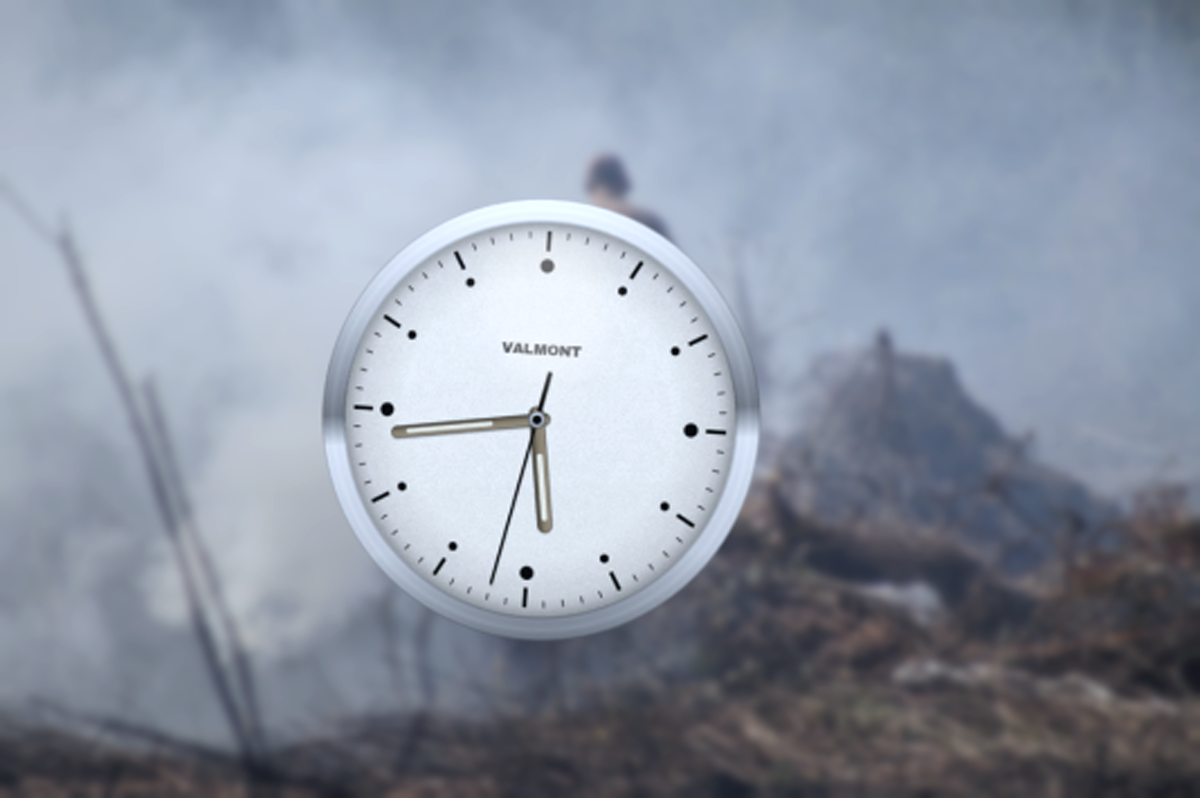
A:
5,43,32
